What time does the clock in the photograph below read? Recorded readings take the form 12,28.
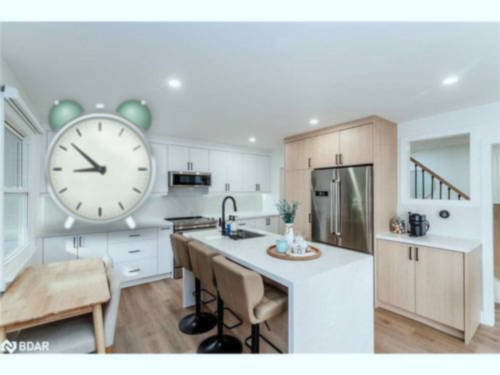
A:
8,52
